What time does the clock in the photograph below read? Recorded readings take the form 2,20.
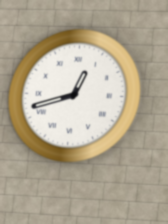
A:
12,42
